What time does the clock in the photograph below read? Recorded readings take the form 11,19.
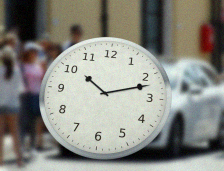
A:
10,12
